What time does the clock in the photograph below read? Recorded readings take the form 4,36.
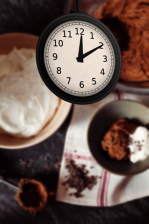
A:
12,10
